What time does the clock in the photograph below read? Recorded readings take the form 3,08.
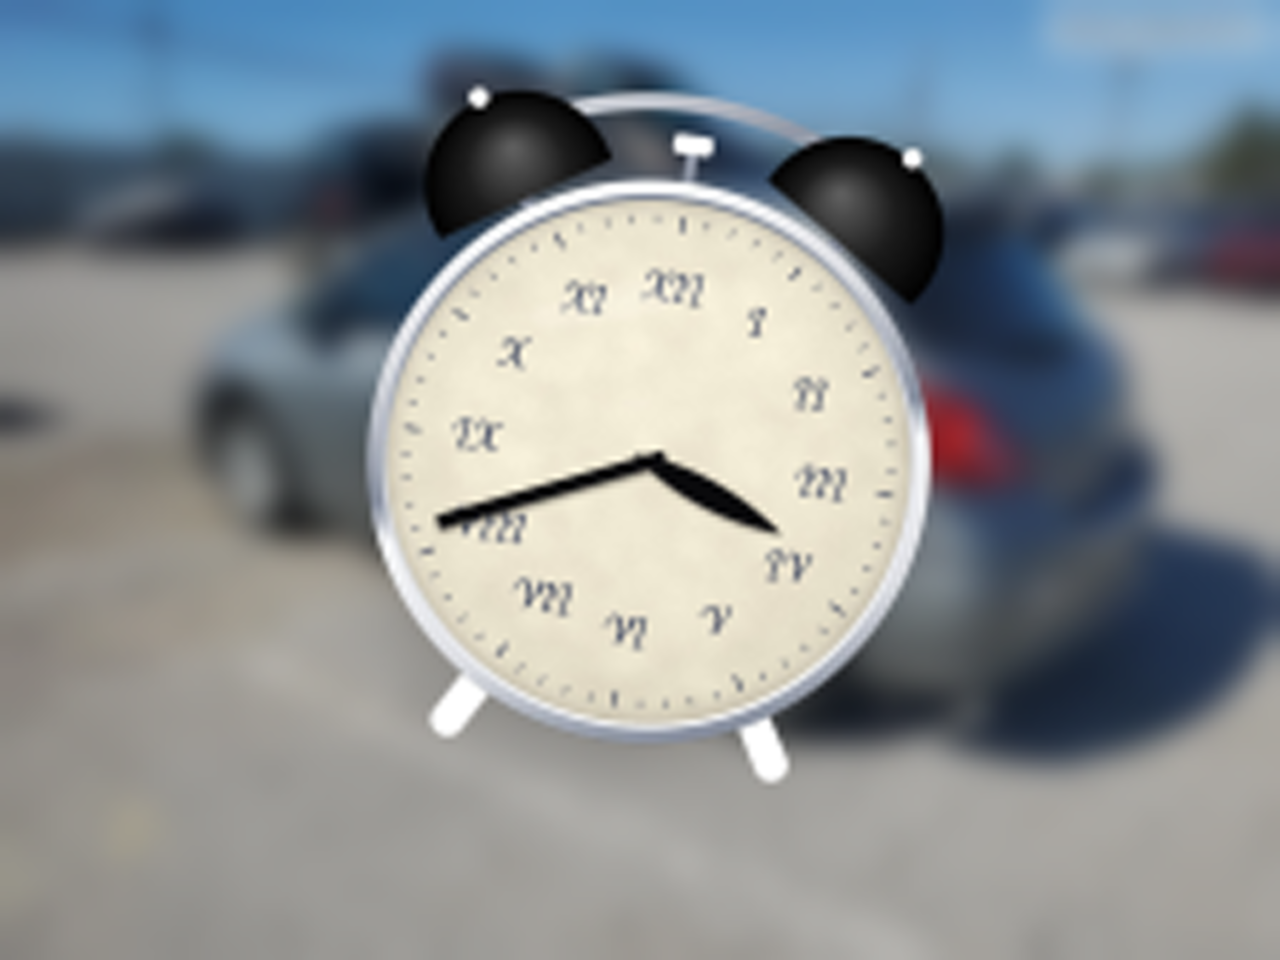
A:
3,41
